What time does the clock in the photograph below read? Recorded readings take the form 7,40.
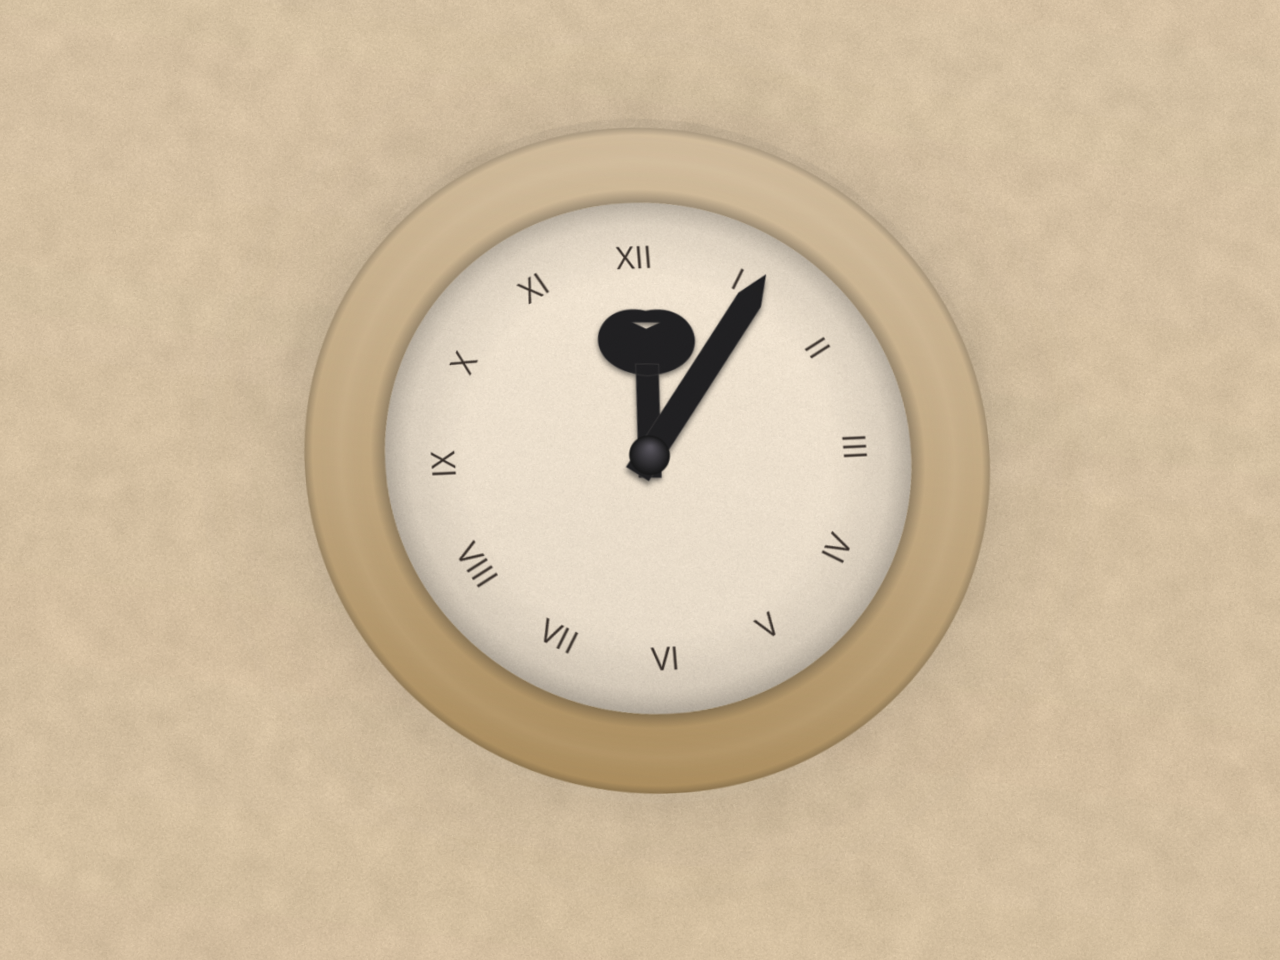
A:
12,06
